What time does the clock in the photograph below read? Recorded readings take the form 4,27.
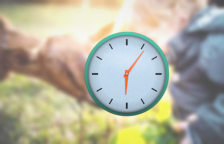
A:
6,06
